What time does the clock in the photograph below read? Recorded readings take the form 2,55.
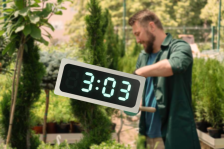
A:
3,03
